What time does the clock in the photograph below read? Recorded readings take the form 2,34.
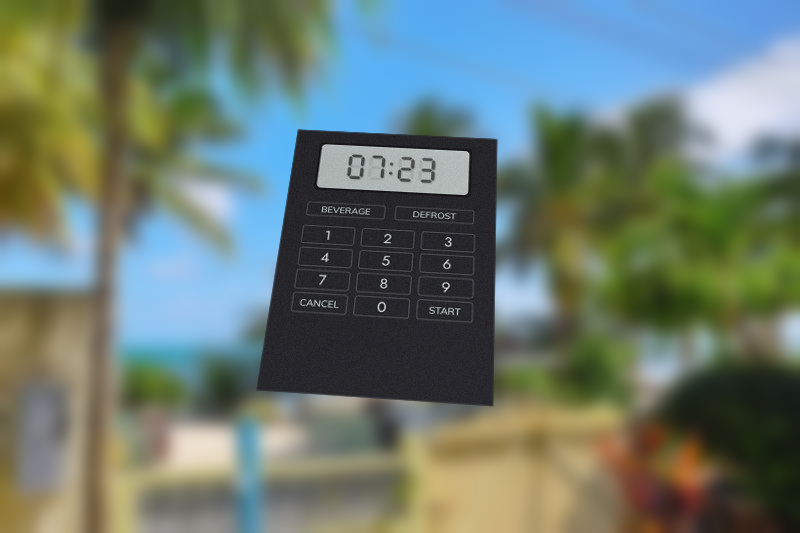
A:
7,23
